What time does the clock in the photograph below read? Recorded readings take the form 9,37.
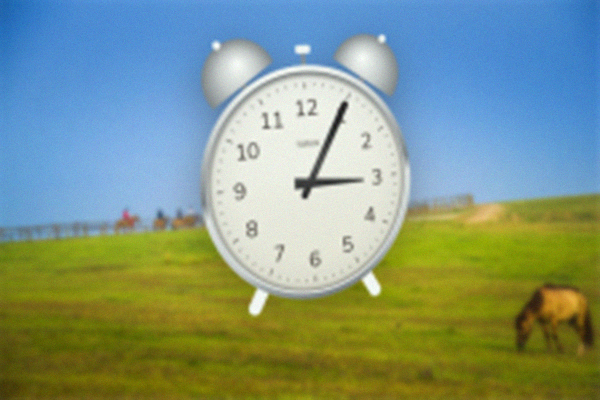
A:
3,05
